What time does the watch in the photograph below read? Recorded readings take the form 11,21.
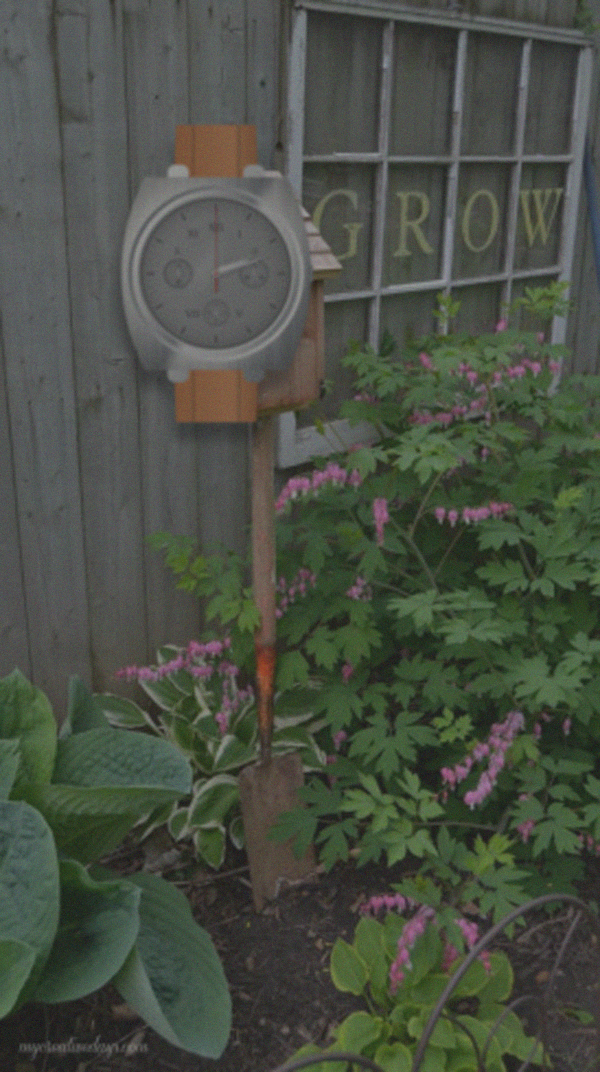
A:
2,12
